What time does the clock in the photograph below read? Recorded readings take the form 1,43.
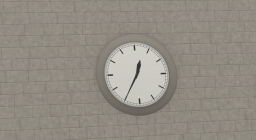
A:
12,35
